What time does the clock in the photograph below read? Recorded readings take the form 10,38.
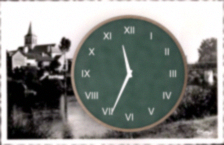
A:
11,34
